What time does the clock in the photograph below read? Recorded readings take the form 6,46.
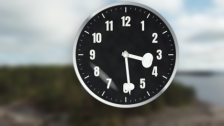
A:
3,29
